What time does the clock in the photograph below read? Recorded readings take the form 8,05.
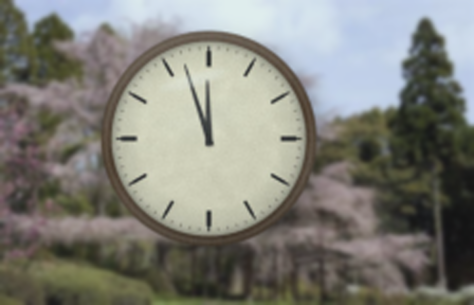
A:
11,57
